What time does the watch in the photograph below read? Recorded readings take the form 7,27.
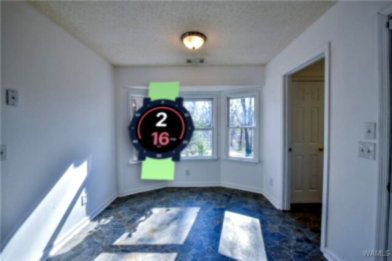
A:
2,16
